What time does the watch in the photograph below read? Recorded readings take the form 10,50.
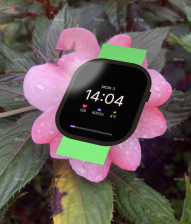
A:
14,04
